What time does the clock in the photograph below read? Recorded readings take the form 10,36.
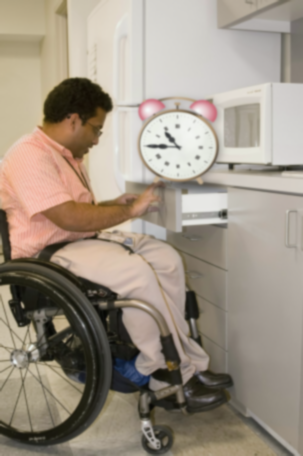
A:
10,45
